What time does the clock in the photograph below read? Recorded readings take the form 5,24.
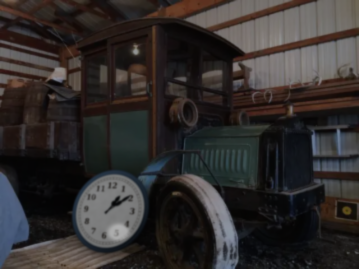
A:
1,09
